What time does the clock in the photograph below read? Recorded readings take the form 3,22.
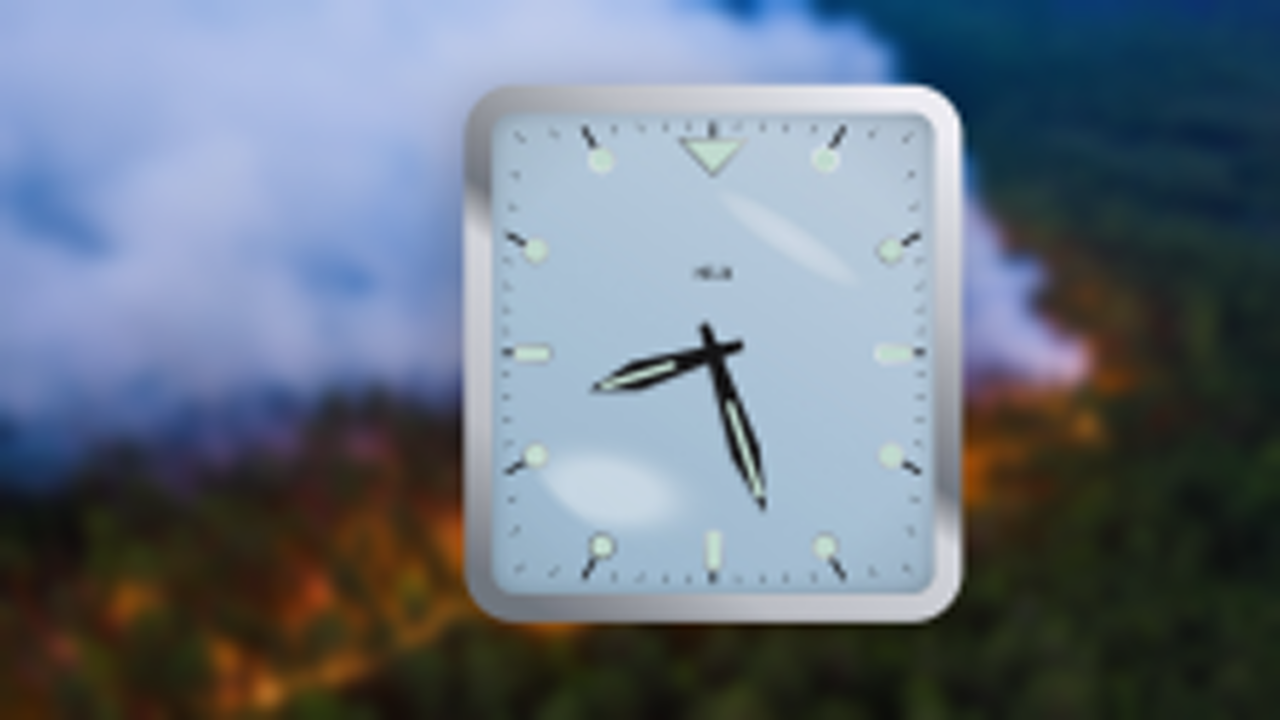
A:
8,27
